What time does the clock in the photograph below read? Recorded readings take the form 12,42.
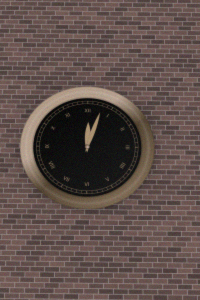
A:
12,03
